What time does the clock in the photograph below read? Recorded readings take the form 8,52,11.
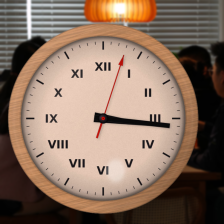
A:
3,16,03
